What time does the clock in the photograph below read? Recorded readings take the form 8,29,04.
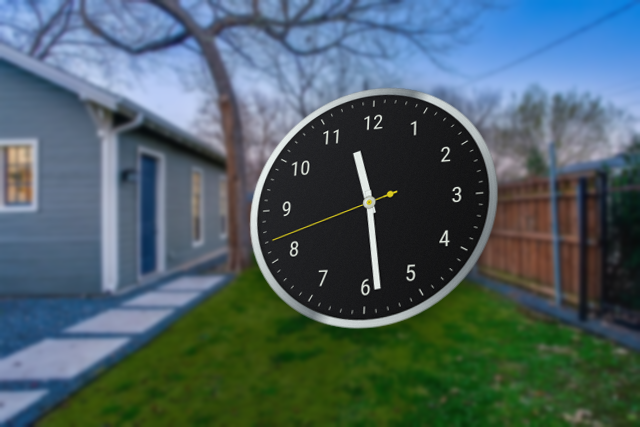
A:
11,28,42
